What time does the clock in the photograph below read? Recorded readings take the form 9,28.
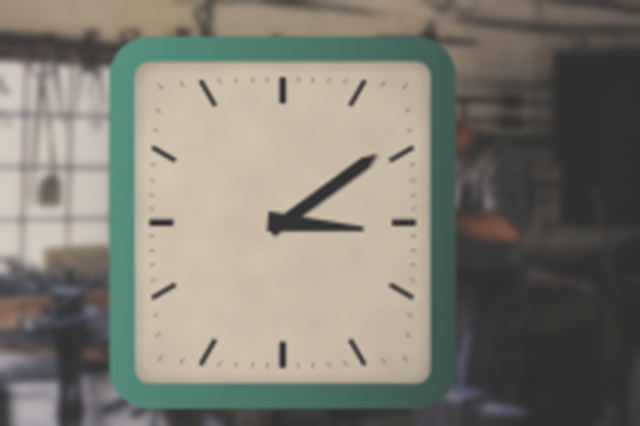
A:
3,09
